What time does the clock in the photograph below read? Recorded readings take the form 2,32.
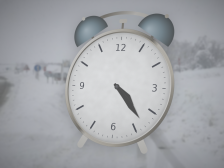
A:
4,23
